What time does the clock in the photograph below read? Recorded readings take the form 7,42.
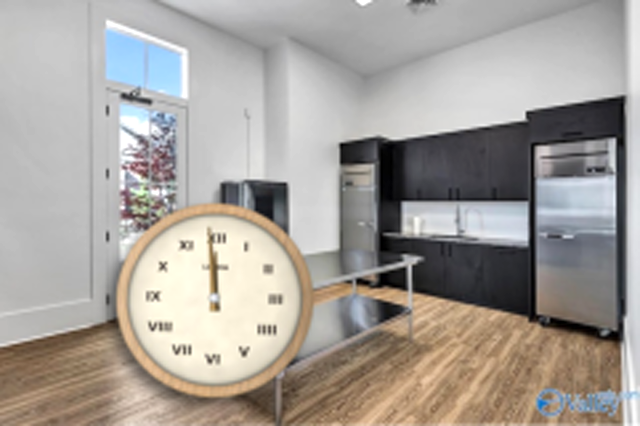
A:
11,59
